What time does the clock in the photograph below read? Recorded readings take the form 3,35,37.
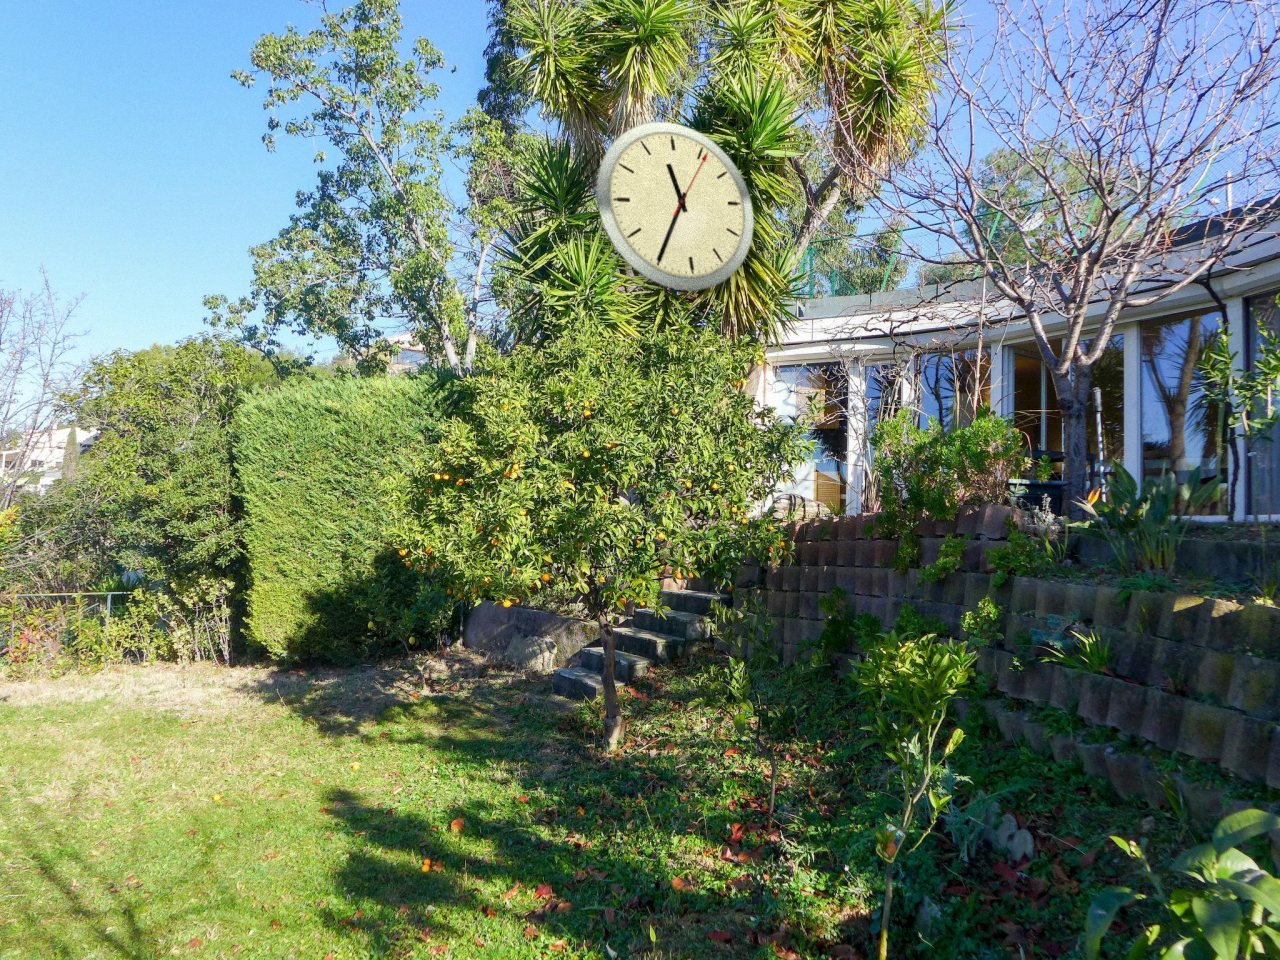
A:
11,35,06
